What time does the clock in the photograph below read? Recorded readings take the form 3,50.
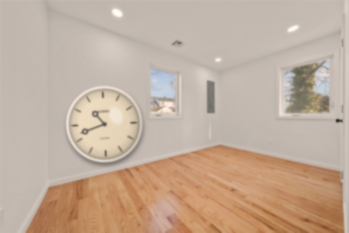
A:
10,42
